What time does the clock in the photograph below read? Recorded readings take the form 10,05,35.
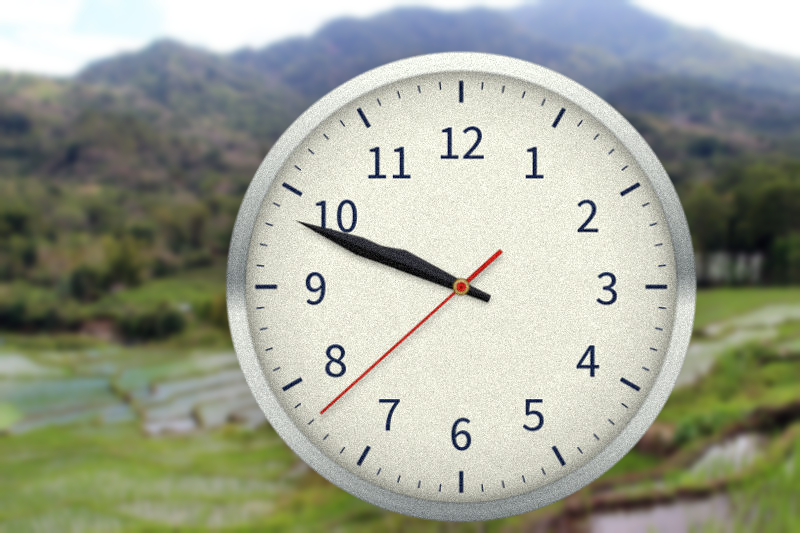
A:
9,48,38
